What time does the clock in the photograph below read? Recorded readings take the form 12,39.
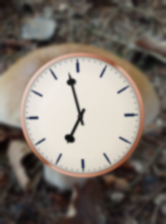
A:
6,58
